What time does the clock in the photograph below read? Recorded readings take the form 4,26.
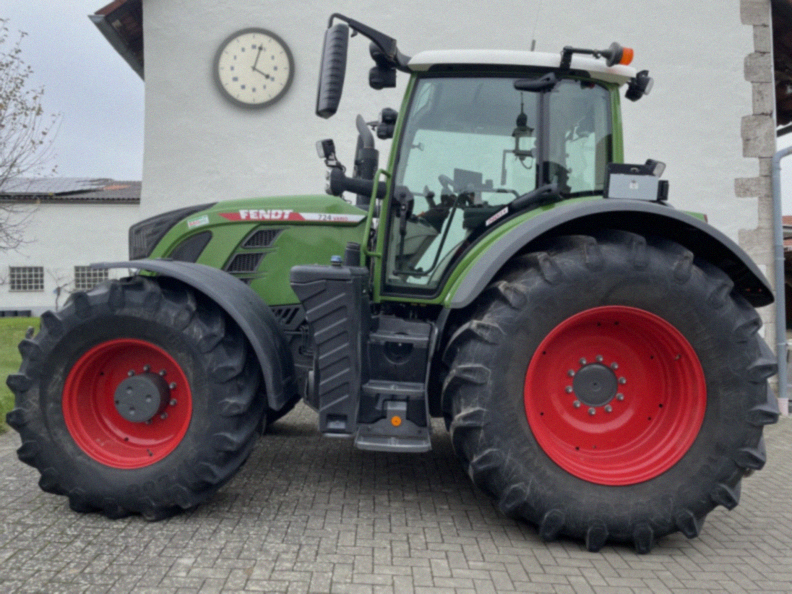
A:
4,03
